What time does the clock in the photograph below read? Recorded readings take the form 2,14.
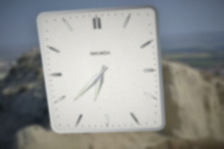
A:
6,38
